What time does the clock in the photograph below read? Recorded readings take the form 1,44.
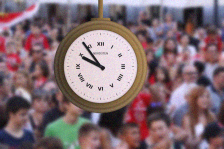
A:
9,54
